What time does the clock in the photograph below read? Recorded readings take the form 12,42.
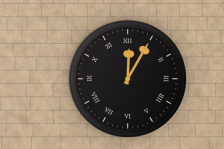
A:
12,05
